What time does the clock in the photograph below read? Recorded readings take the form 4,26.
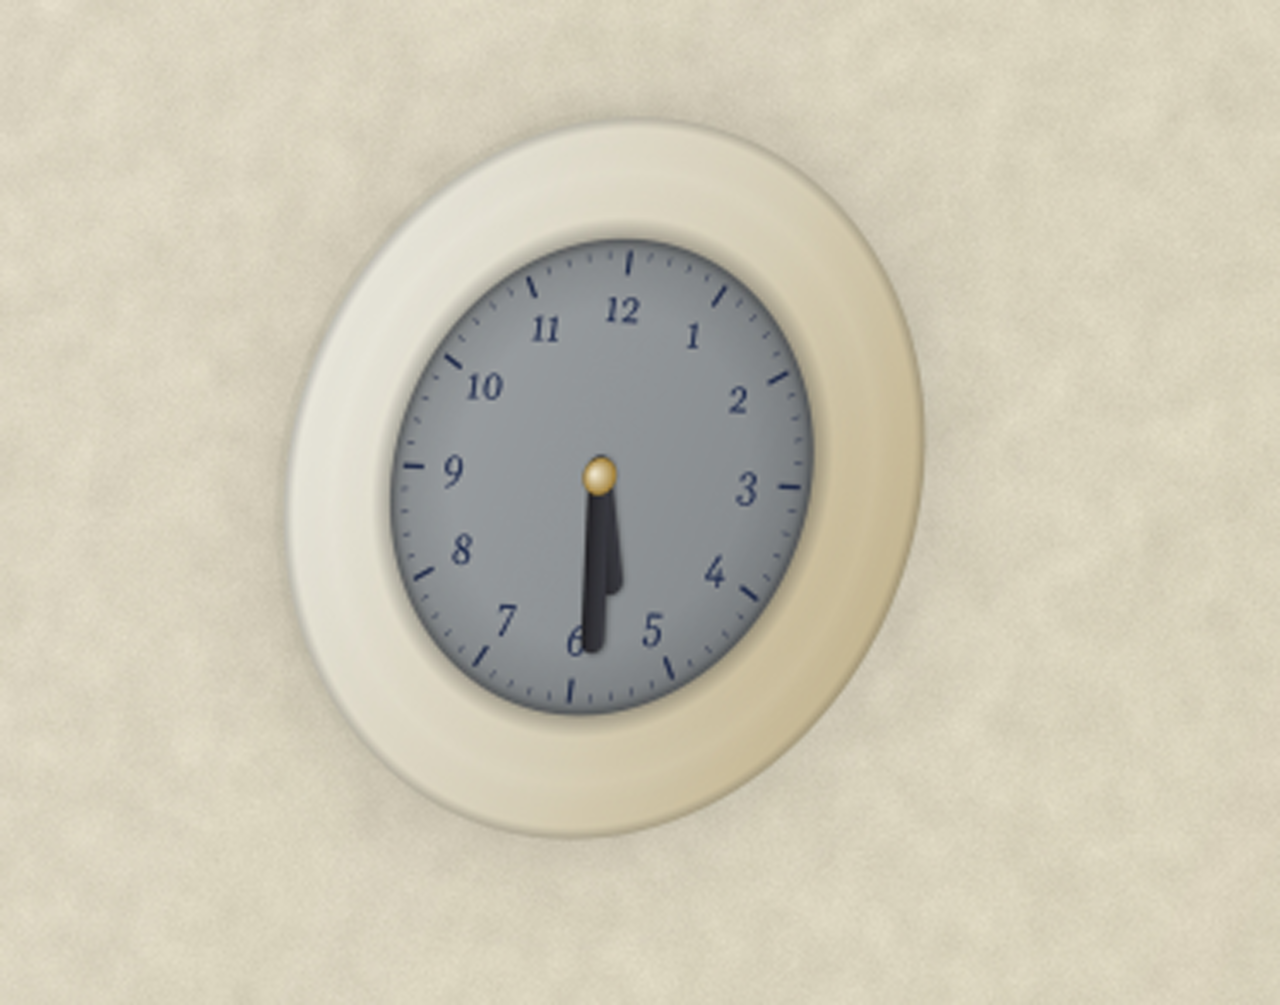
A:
5,29
